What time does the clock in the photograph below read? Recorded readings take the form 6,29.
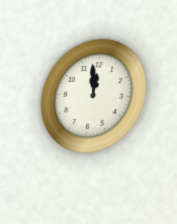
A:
11,58
